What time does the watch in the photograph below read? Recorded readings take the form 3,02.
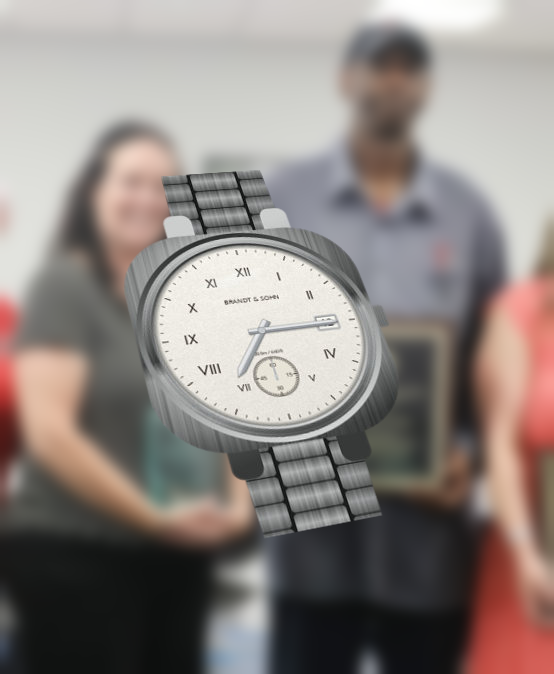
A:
7,15
